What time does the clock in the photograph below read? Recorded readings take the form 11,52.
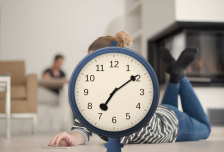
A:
7,09
